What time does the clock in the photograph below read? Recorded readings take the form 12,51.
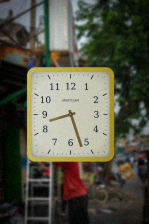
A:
8,27
